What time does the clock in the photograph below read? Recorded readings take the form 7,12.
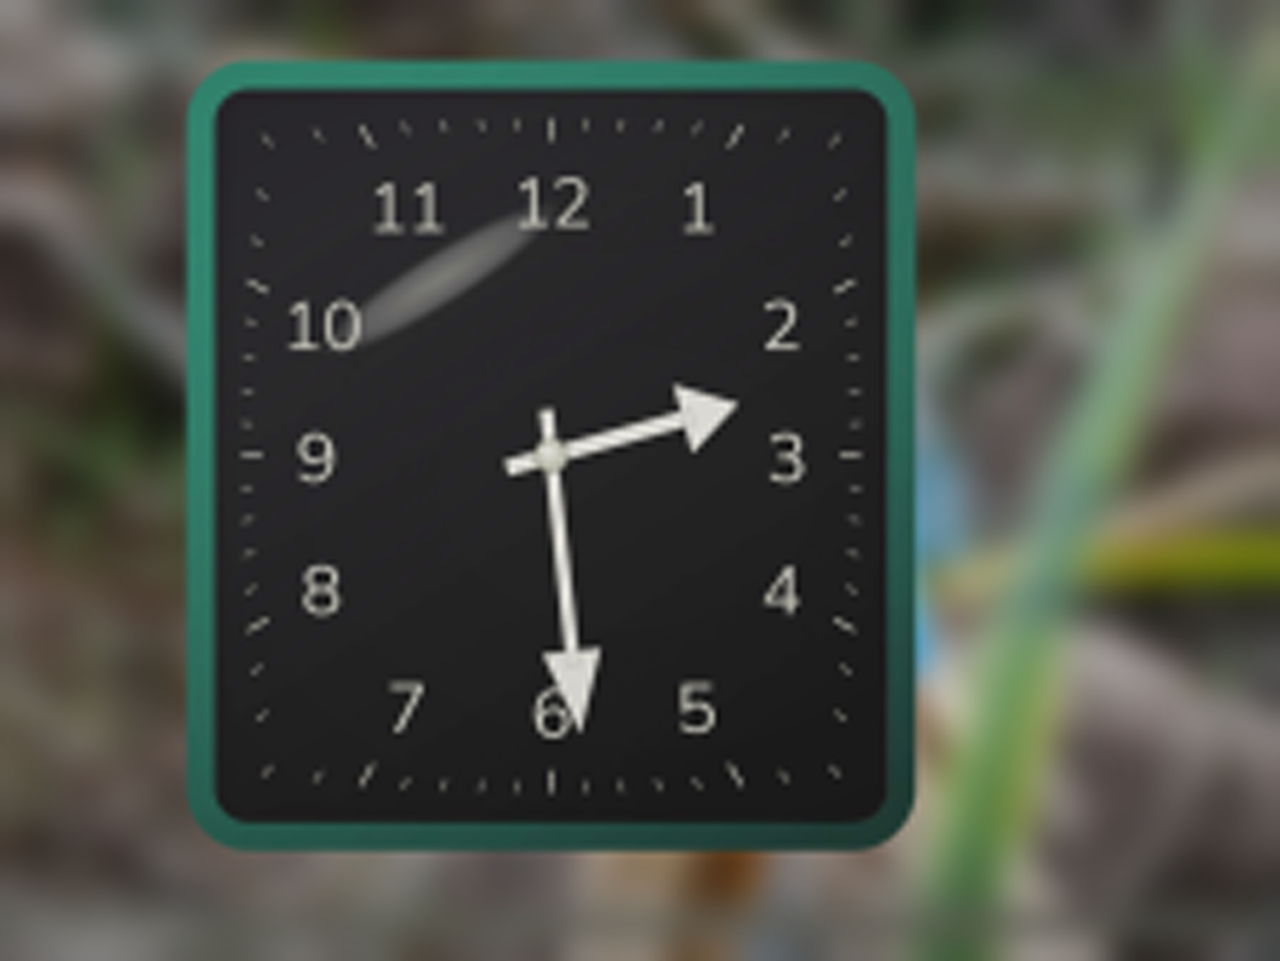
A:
2,29
